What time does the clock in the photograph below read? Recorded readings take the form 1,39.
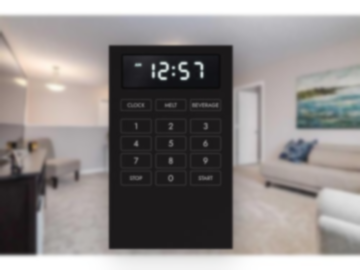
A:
12,57
